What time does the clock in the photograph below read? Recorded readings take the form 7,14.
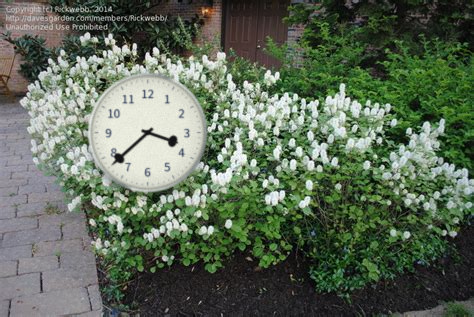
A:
3,38
